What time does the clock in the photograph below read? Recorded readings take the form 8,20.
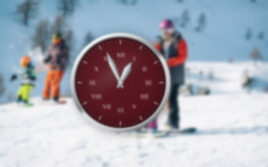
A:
12,56
